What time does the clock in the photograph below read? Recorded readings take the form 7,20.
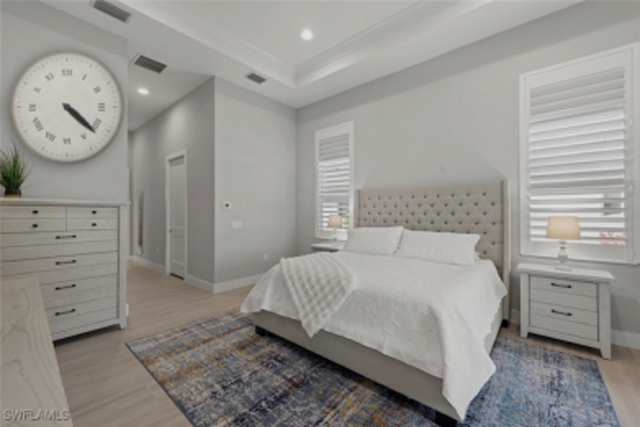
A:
4,22
